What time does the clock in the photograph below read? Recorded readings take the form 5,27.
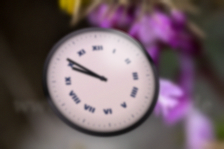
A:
9,51
